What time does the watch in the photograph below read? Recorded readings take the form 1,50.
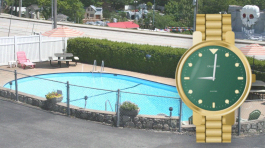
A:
9,01
